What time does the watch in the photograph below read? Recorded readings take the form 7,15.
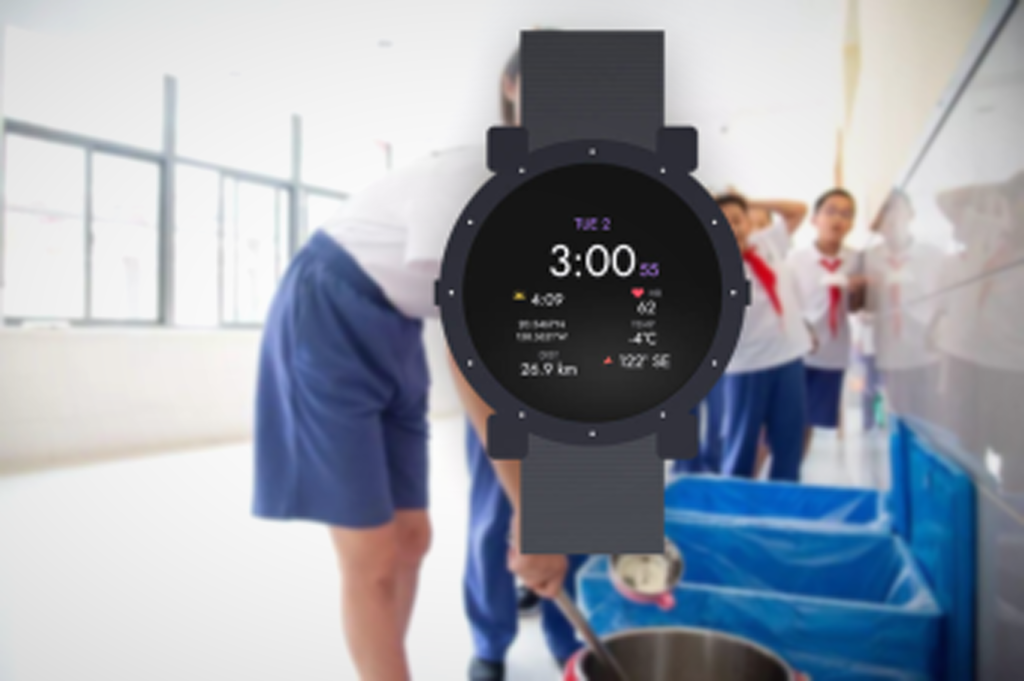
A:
3,00
